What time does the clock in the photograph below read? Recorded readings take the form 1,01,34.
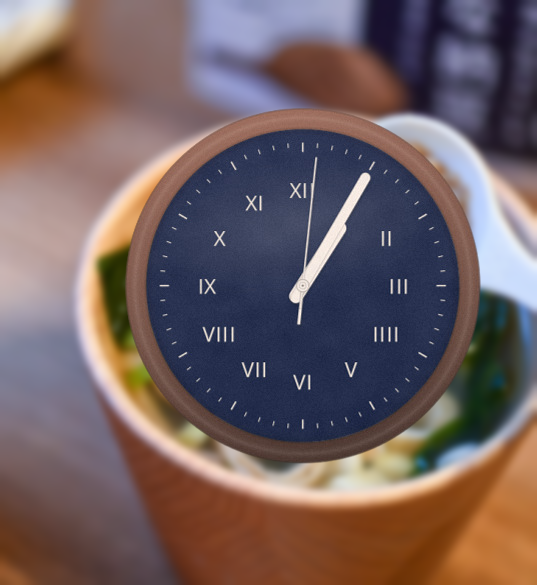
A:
1,05,01
